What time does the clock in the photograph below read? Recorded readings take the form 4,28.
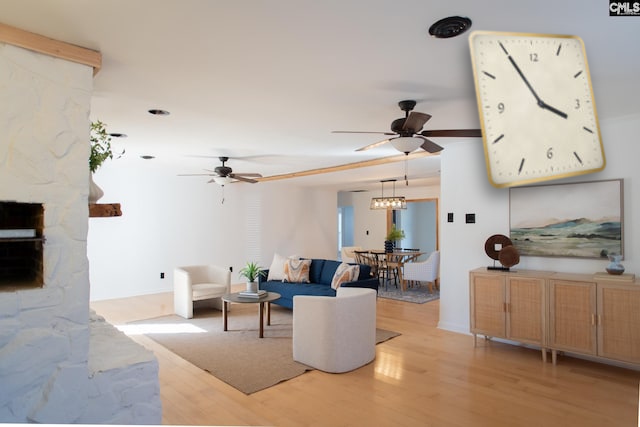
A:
3,55
